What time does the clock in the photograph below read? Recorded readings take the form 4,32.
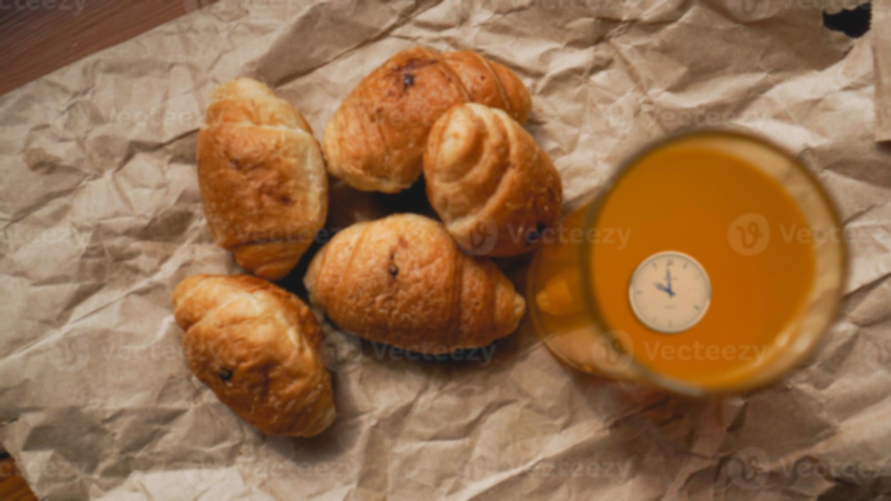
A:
9,59
